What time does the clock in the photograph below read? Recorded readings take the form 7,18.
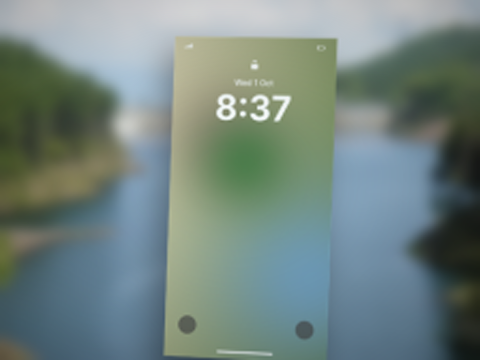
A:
8,37
